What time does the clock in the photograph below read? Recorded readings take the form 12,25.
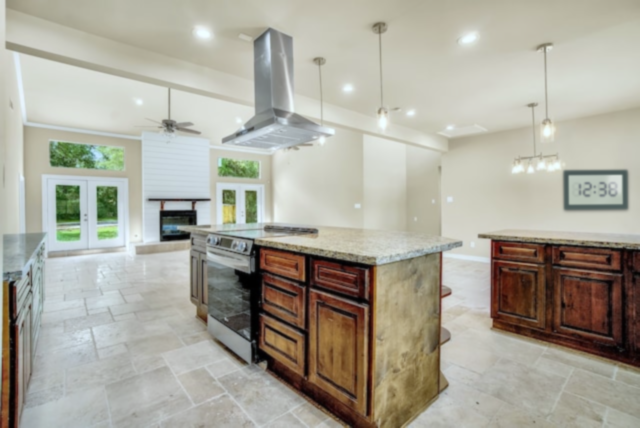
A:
12,38
